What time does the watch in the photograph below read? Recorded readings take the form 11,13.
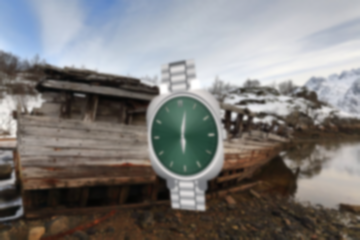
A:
6,02
